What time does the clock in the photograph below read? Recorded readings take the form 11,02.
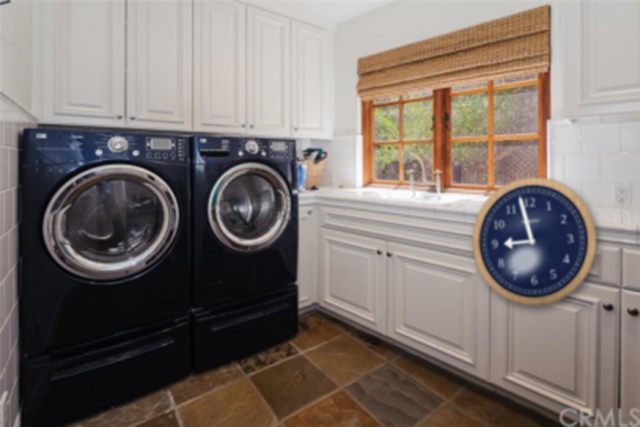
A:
8,58
